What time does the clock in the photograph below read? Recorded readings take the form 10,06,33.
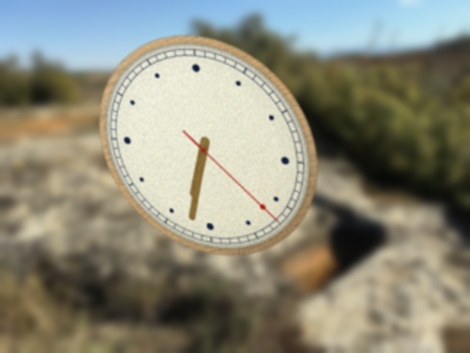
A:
6,32,22
